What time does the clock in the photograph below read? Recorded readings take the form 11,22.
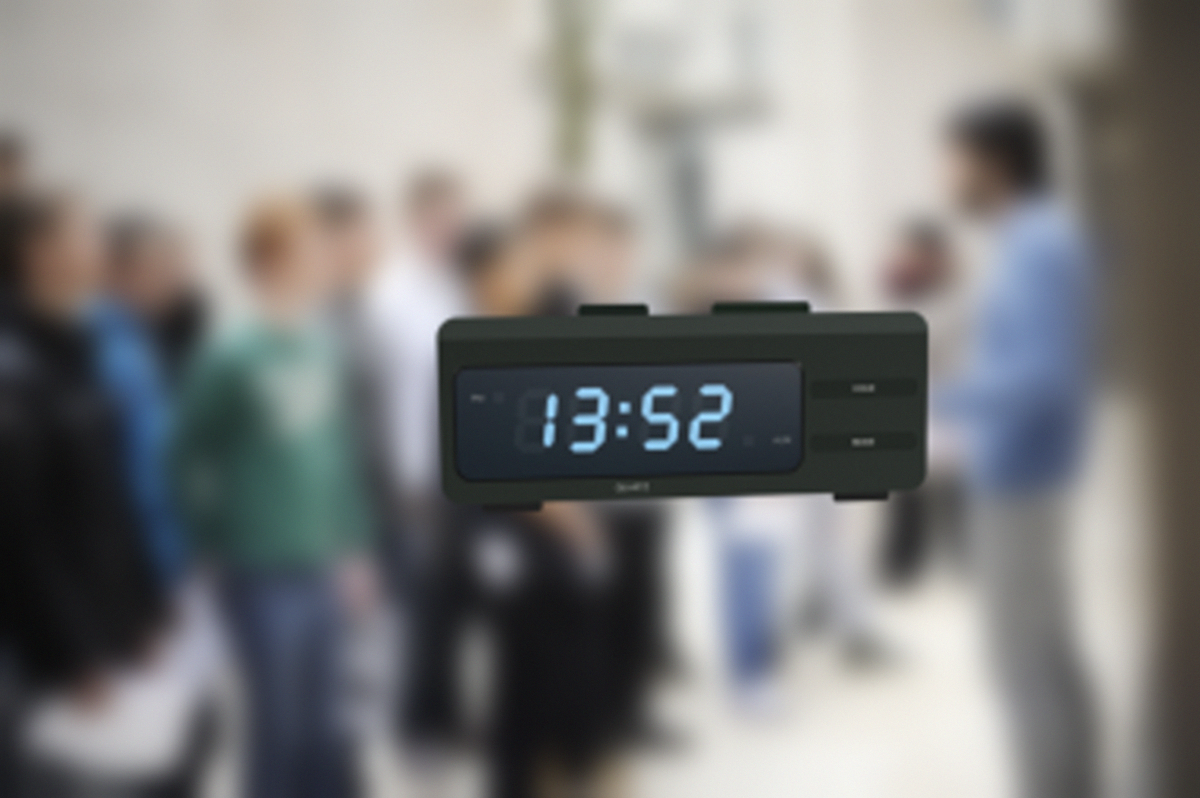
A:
13,52
